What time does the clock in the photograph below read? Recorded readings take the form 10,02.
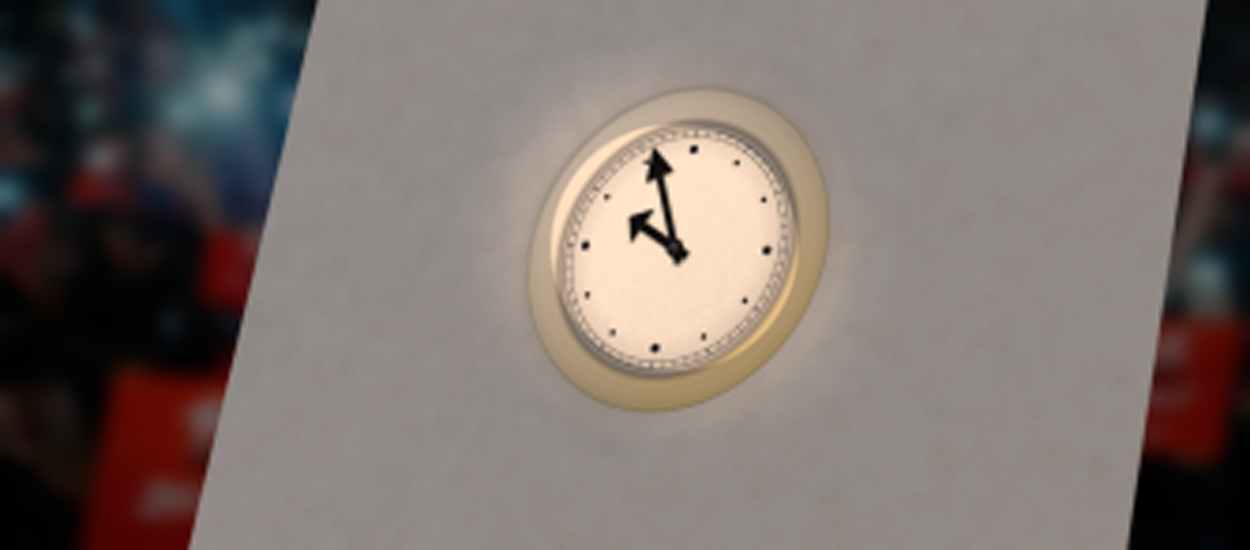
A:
9,56
